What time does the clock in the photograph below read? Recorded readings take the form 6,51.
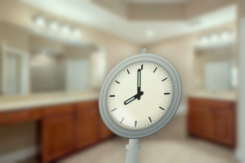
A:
7,59
